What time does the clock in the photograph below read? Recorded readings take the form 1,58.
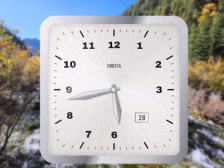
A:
5,43
